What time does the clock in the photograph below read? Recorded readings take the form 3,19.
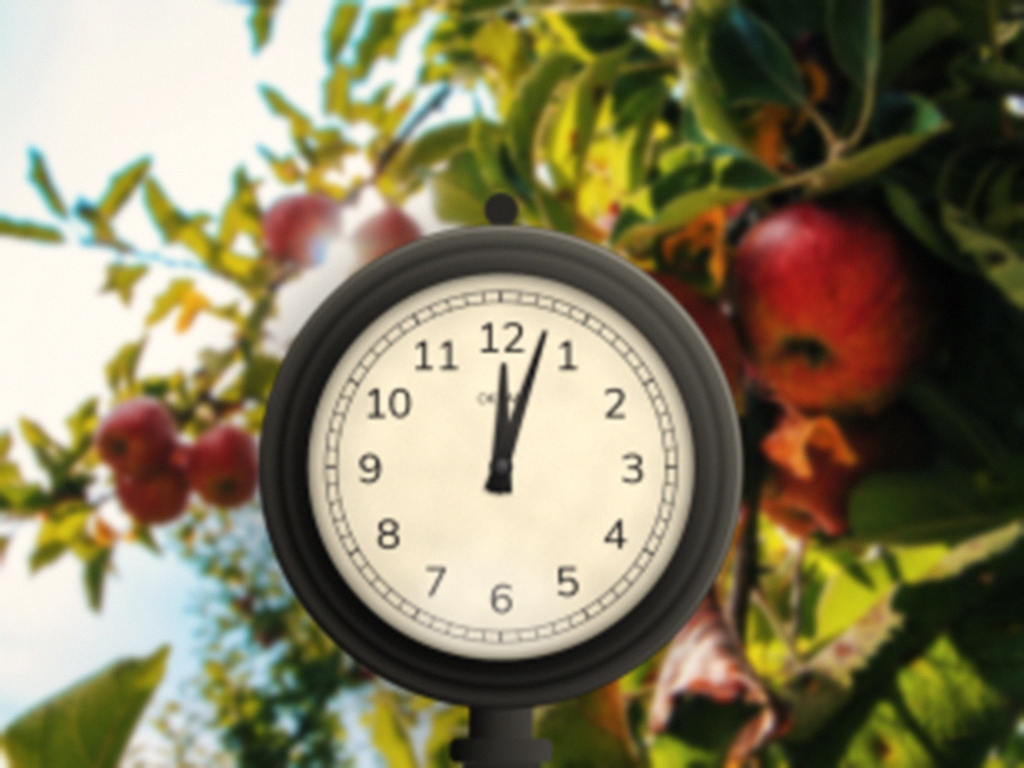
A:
12,03
